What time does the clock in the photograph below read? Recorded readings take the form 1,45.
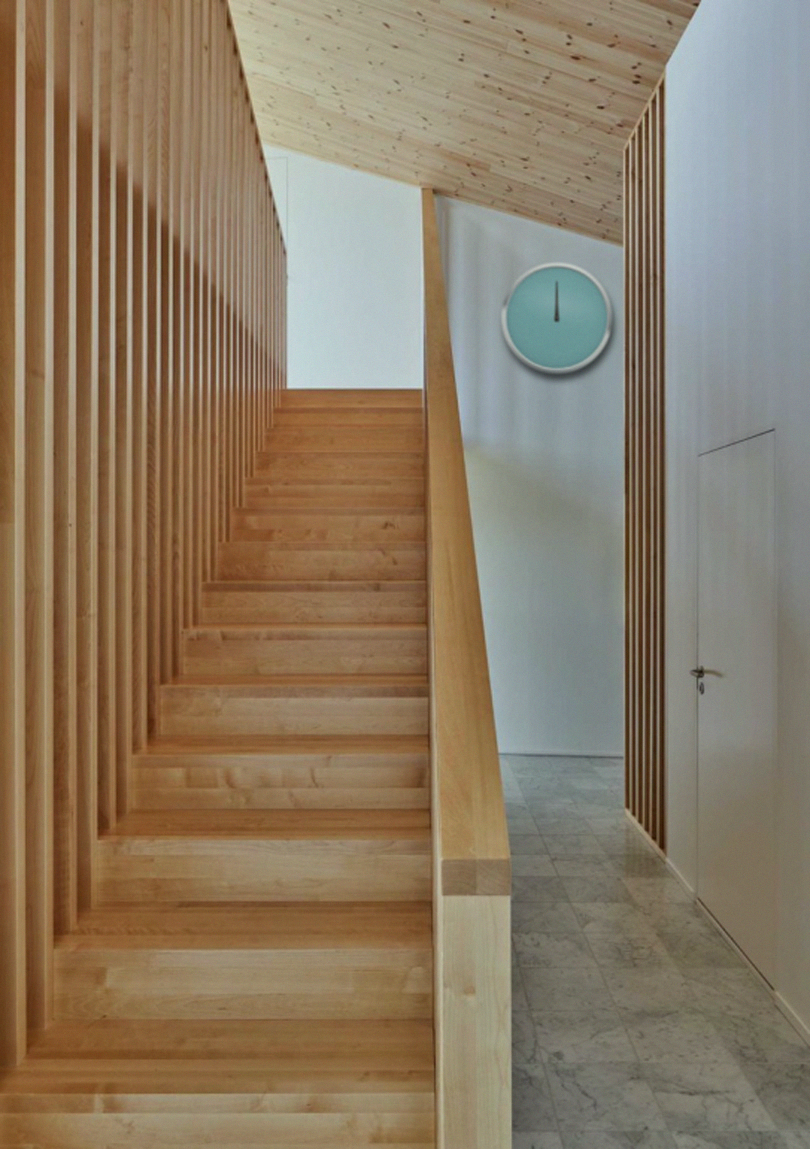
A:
12,00
